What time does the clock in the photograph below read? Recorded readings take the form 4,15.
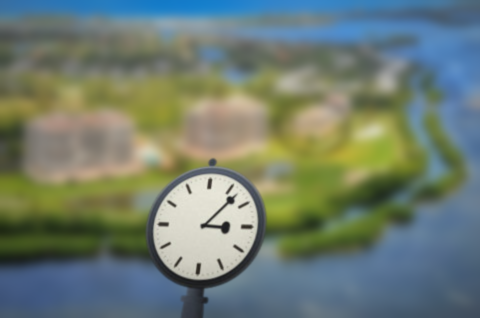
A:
3,07
